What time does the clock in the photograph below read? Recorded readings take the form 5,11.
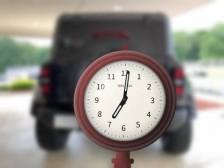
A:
7,01
